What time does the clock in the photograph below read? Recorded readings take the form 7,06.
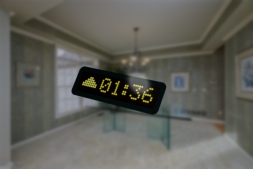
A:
1,36
